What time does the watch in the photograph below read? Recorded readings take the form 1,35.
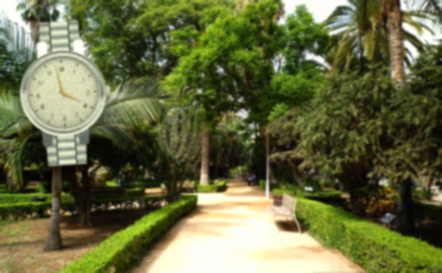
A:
3,58
